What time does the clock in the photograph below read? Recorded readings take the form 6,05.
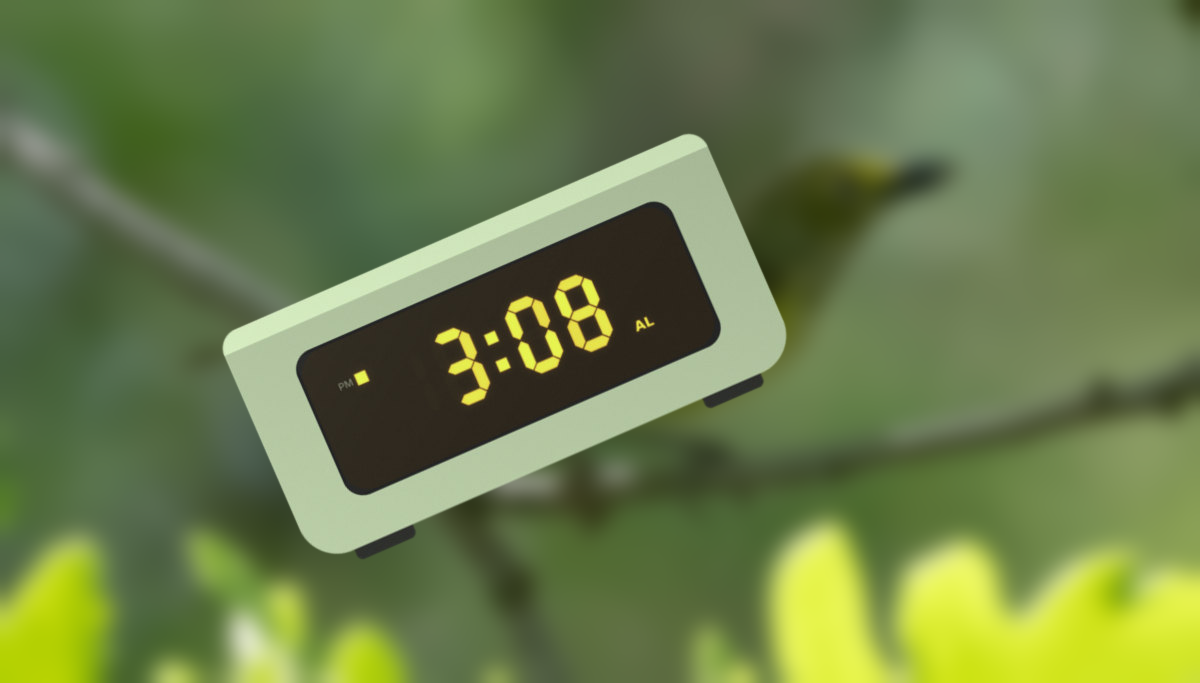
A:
3,08
